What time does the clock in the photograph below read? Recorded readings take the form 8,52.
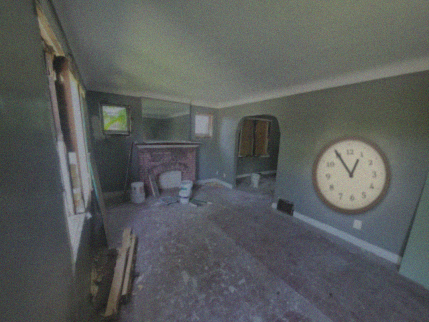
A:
12,55
